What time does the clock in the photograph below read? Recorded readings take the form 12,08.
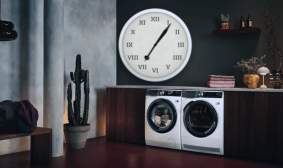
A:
7,06
